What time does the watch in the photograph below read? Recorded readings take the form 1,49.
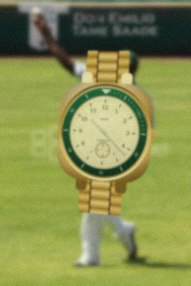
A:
10,22
